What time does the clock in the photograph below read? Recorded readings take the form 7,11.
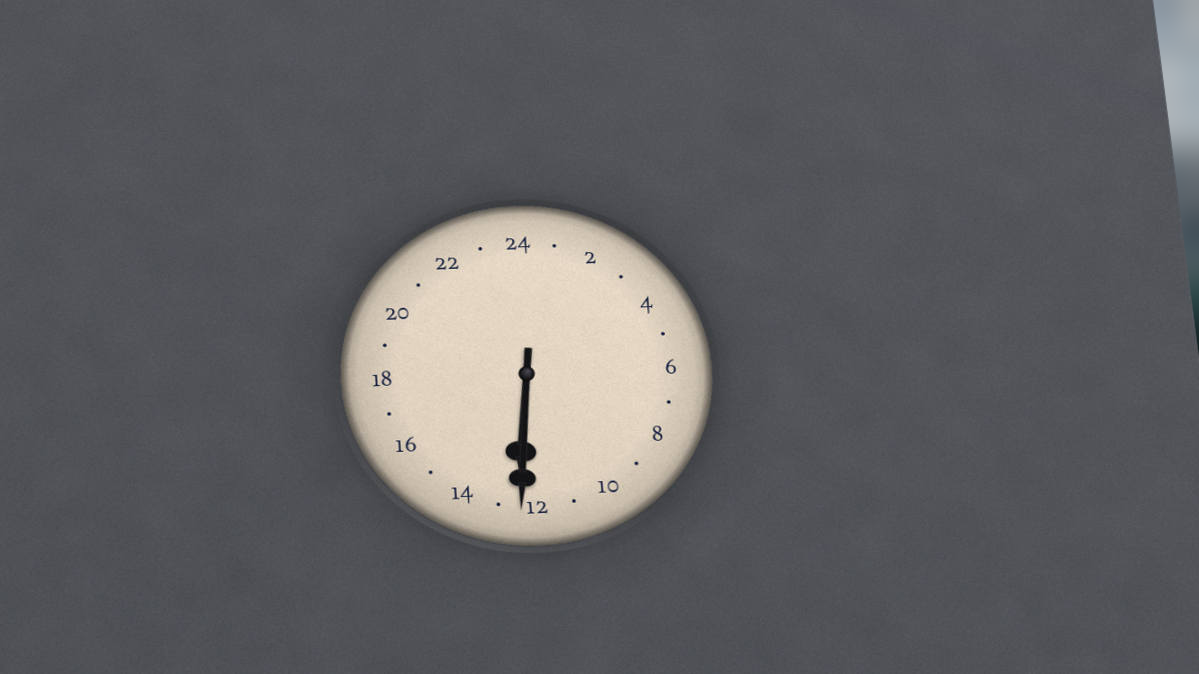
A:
12,31
